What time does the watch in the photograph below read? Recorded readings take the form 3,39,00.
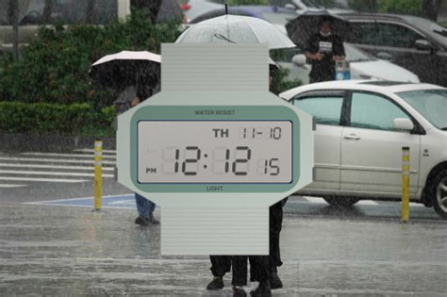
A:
12,12,15
